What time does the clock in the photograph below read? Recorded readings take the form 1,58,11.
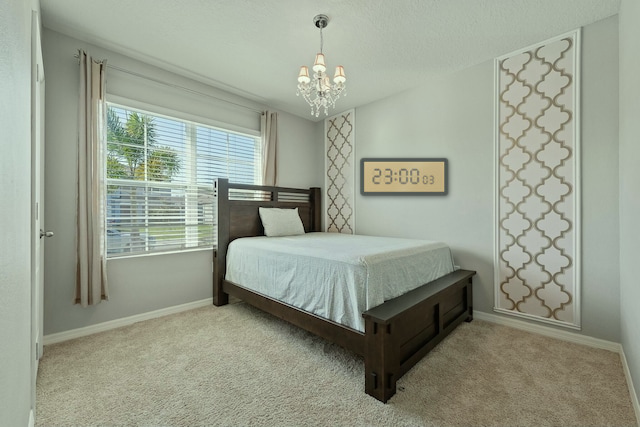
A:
23,00,03
